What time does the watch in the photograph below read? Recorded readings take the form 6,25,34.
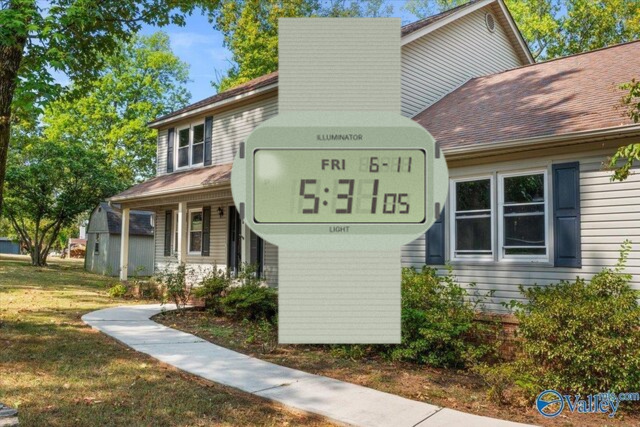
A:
5,31,05
